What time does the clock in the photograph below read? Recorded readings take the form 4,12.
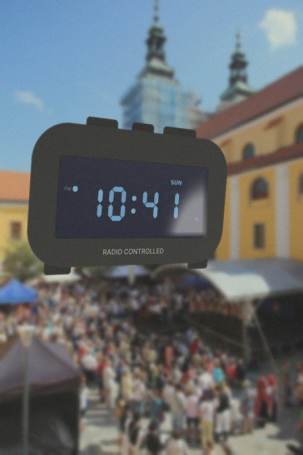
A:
10,41
